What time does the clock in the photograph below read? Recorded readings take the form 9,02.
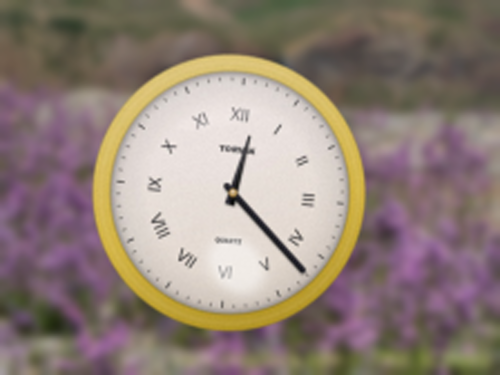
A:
12,22
